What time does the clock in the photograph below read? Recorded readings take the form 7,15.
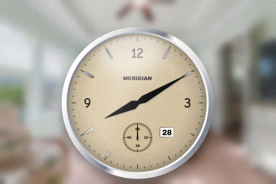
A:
8,10
